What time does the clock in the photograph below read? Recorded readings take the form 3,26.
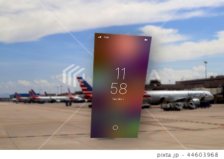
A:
11,58
